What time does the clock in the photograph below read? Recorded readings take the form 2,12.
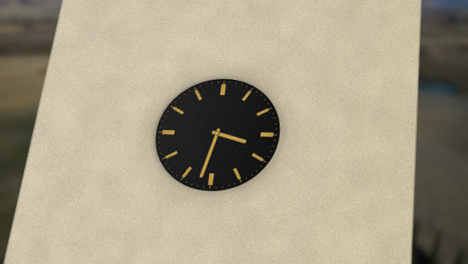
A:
3,32
